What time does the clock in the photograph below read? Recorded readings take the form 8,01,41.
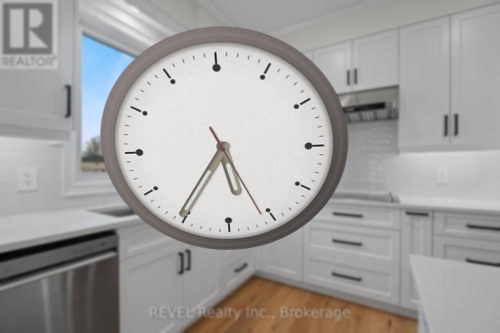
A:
5,35,26
